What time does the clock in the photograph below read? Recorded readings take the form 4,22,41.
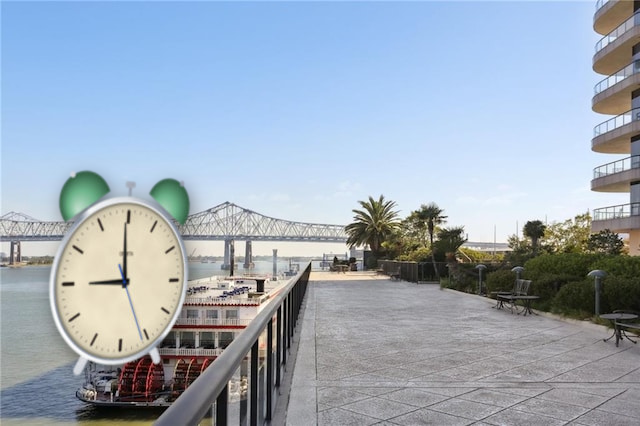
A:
8,59,26
